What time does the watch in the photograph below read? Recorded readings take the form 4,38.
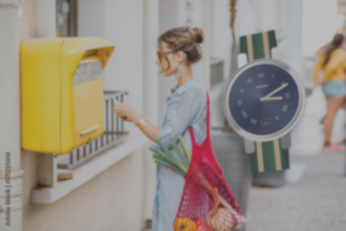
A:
3,11
